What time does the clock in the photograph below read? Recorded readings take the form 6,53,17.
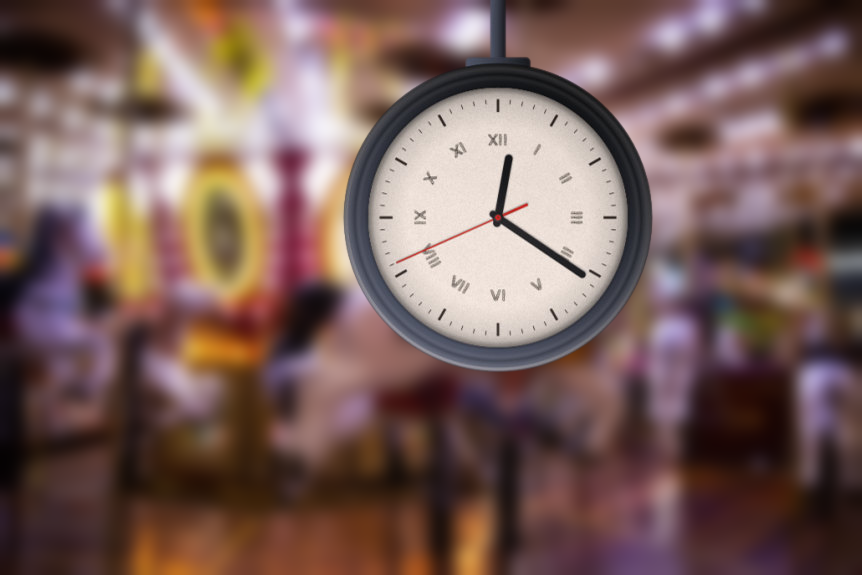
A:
12,20,41
